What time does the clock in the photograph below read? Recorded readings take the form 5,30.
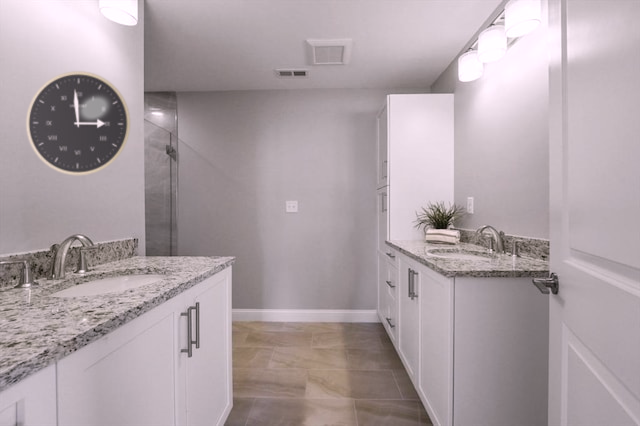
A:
2,59
